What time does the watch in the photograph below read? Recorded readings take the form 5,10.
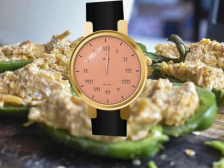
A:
12,01
